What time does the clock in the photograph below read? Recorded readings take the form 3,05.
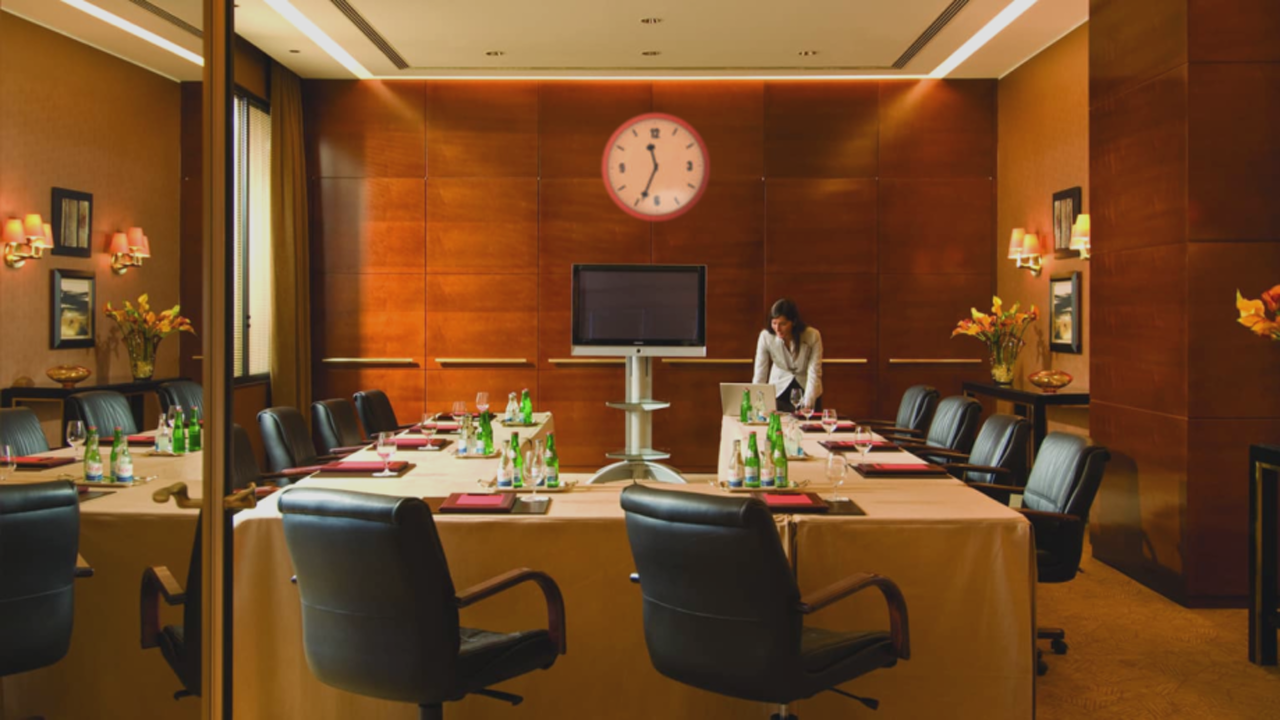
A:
11,34
